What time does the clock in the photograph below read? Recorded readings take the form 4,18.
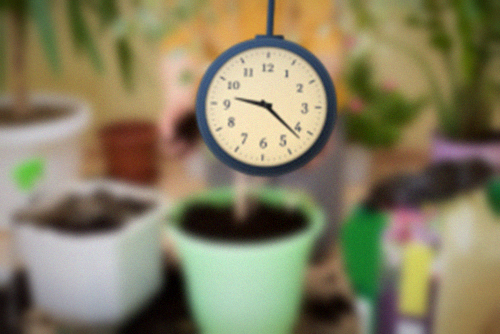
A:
9,22
